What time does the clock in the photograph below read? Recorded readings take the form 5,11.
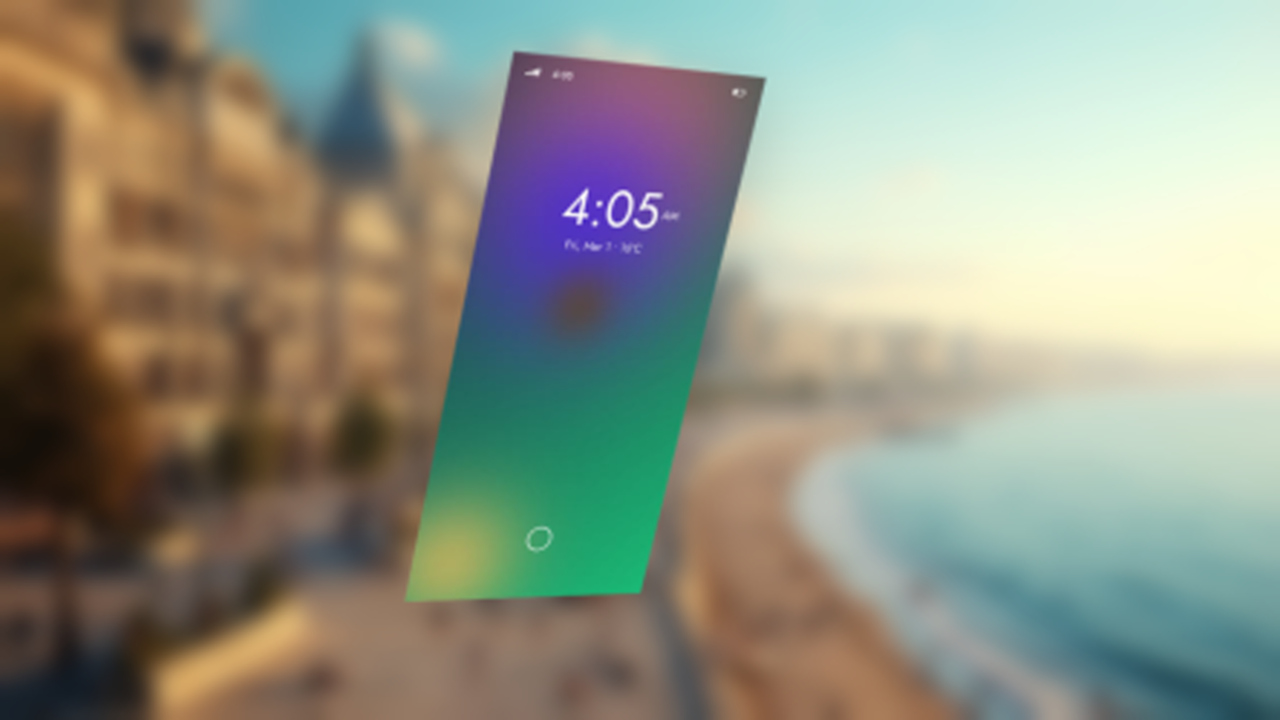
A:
4,05
